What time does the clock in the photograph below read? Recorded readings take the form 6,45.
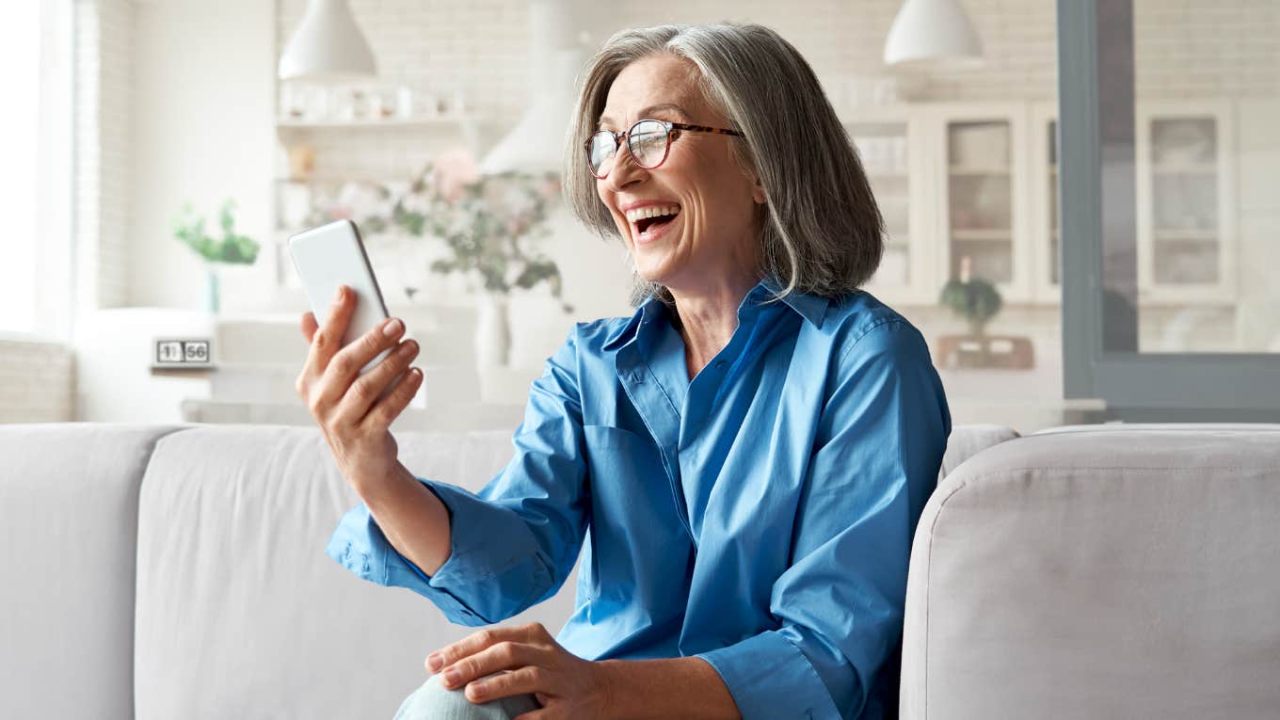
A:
11,56
